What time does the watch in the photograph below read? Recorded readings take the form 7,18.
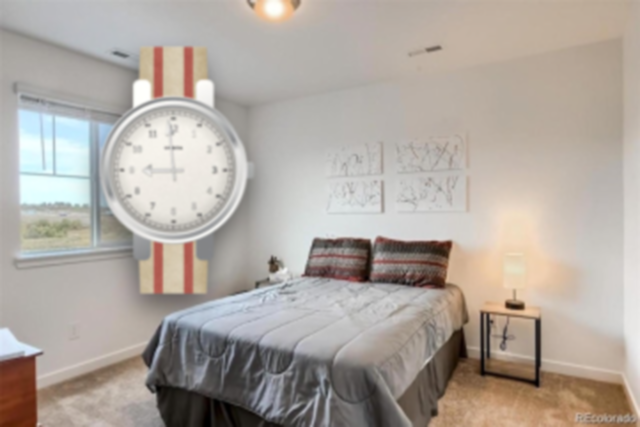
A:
8,59
